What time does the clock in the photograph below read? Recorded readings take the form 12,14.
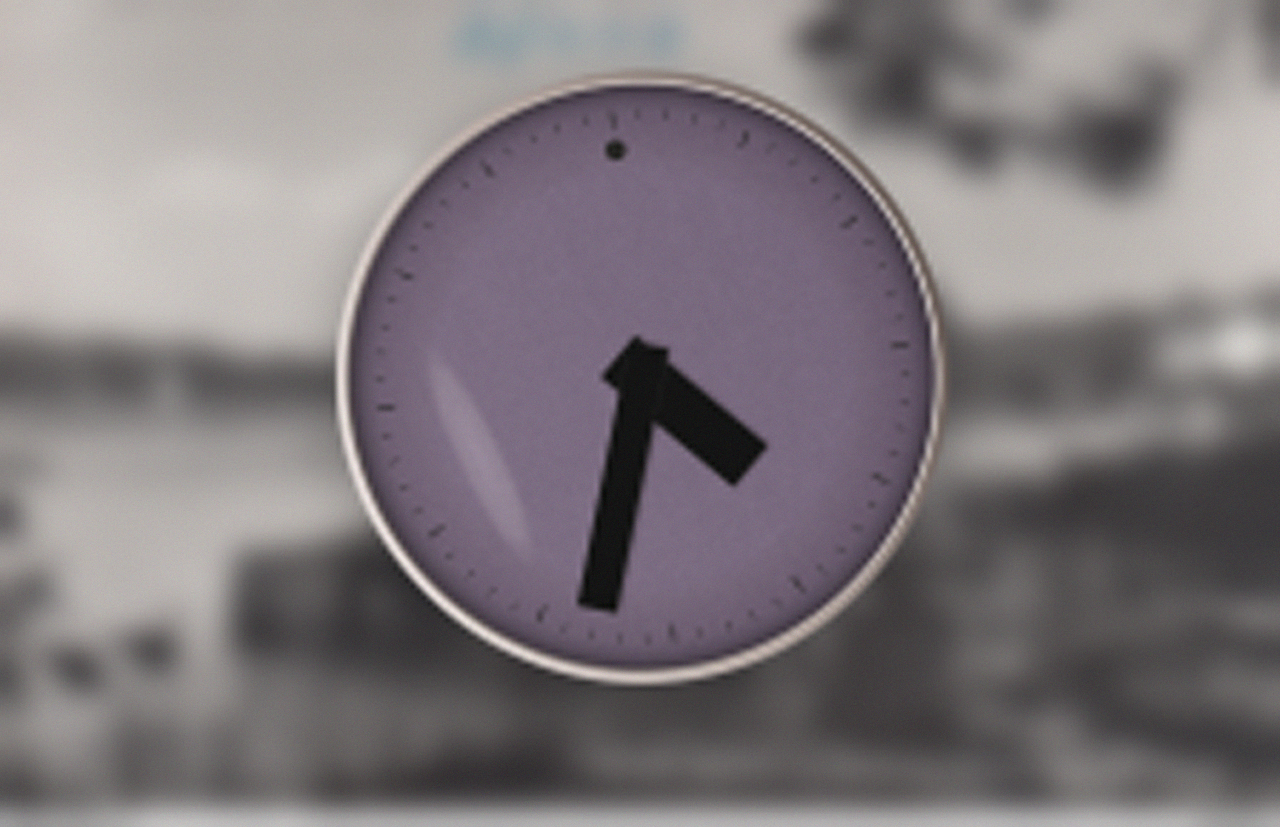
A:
4,33
